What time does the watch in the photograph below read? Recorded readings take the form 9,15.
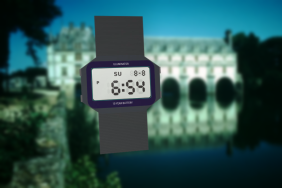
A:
6,54
